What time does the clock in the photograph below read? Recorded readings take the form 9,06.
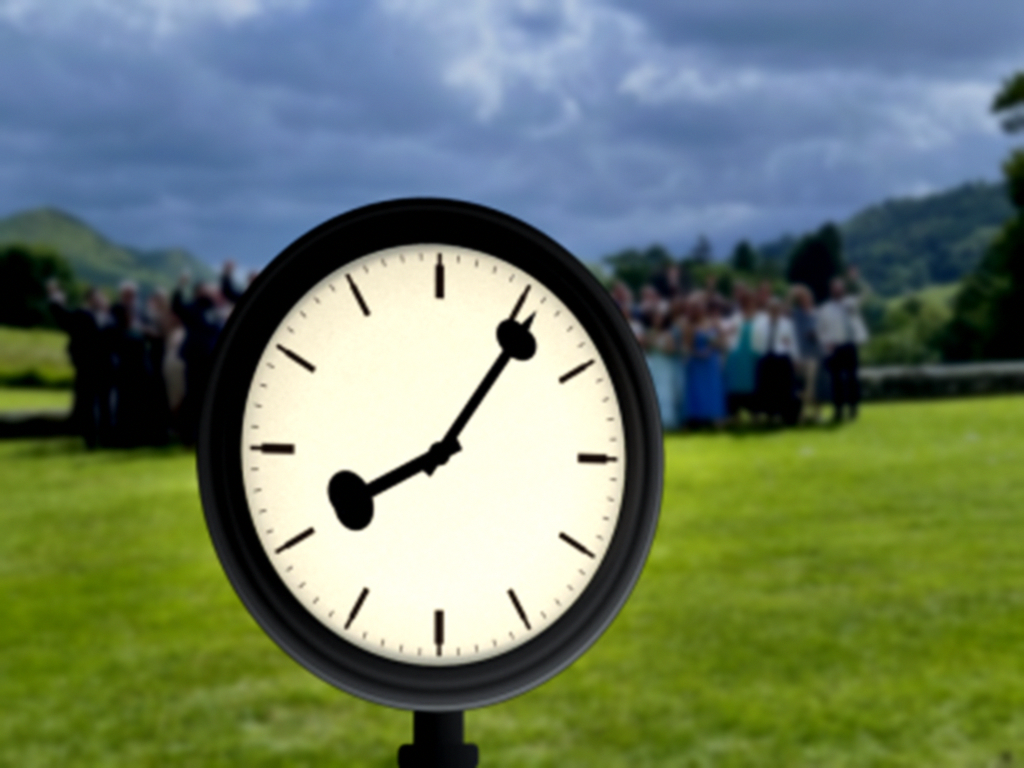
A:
8,06
